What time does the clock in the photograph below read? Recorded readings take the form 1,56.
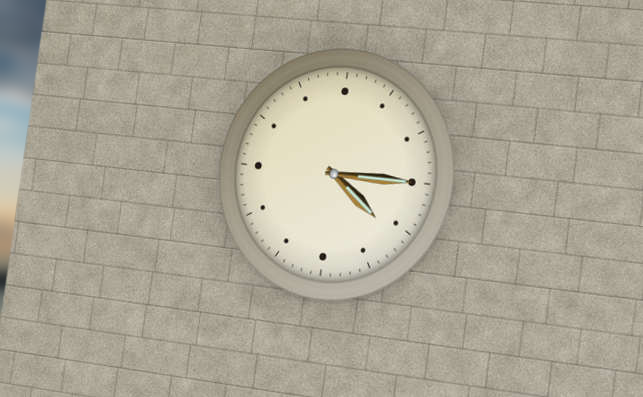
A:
4,15
